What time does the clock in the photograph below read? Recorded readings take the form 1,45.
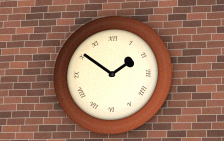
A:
1,51
